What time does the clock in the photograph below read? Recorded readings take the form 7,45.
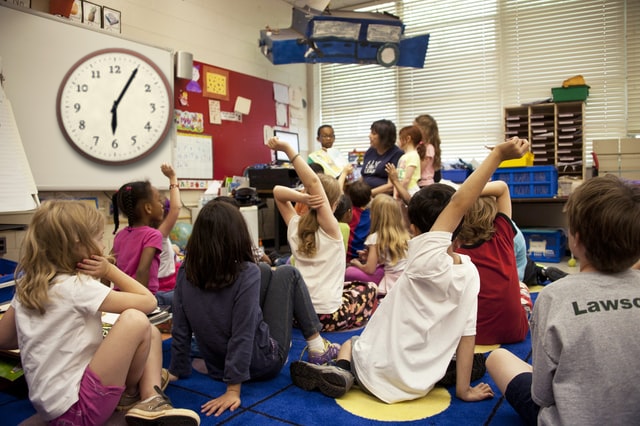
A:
6,05
